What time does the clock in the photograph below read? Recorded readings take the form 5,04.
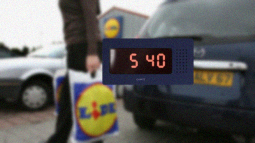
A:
5,40
